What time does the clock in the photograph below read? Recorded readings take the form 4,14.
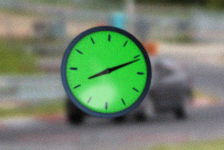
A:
8,11
